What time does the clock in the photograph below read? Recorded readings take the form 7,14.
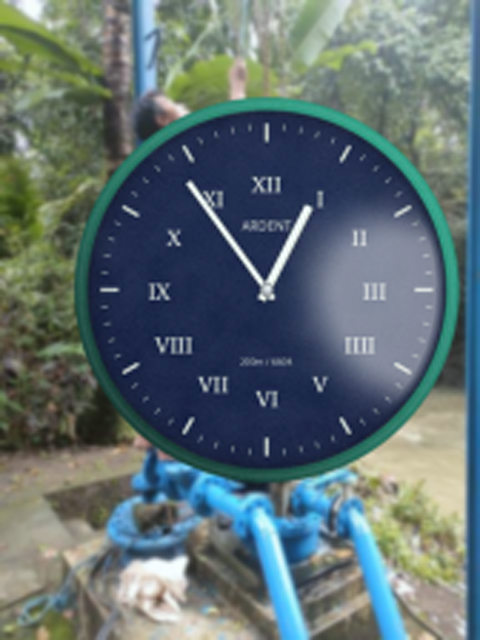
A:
12,54
